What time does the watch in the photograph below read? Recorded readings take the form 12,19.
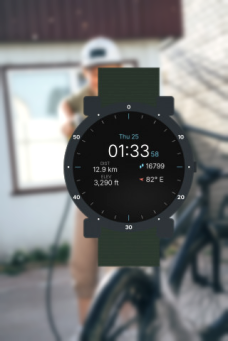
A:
1,33
